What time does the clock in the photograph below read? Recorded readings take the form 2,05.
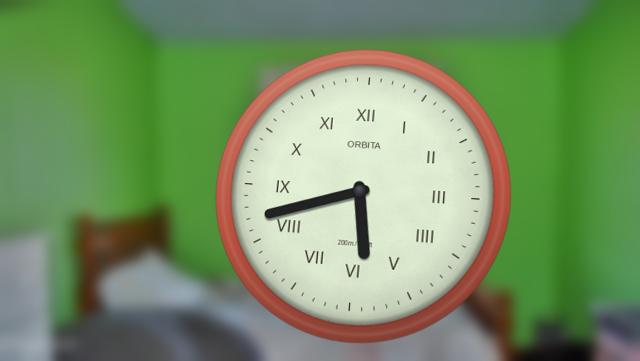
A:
5,42
